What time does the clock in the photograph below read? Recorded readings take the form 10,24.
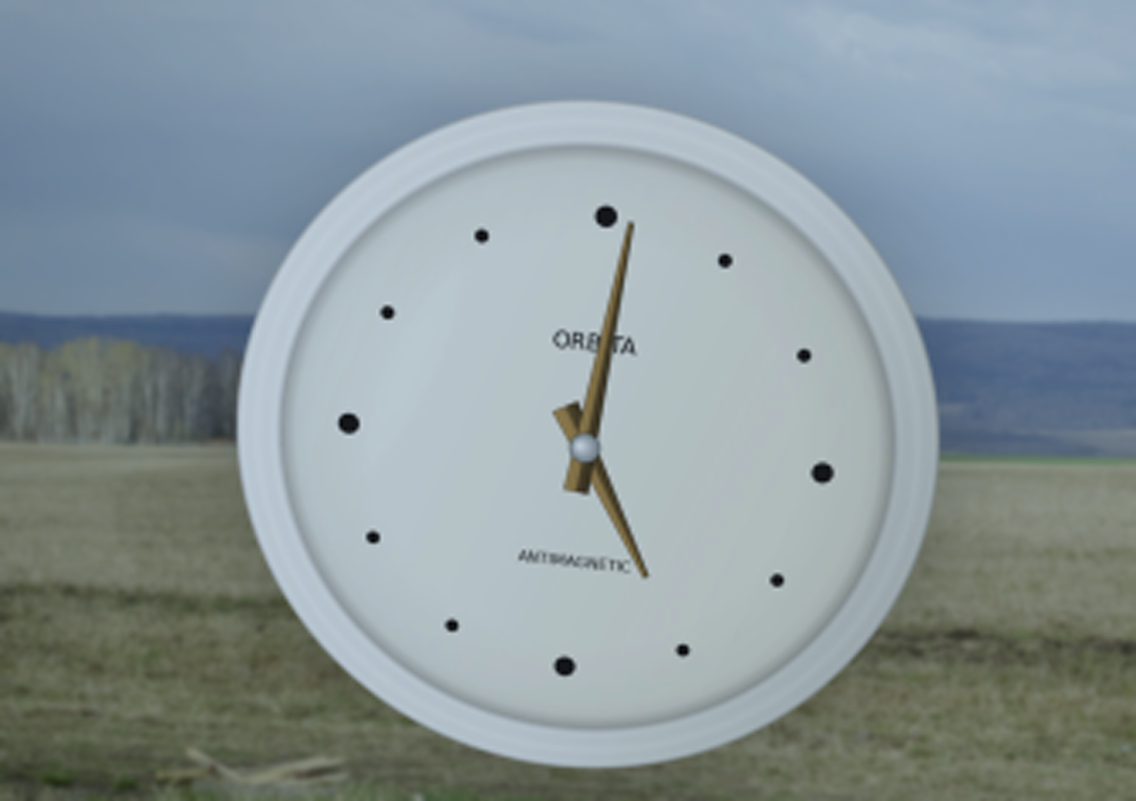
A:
5,01
